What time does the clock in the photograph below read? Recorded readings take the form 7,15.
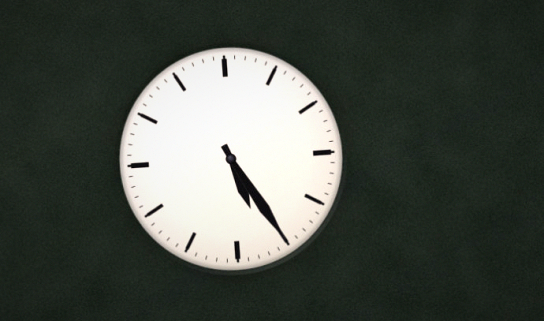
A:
5,25
